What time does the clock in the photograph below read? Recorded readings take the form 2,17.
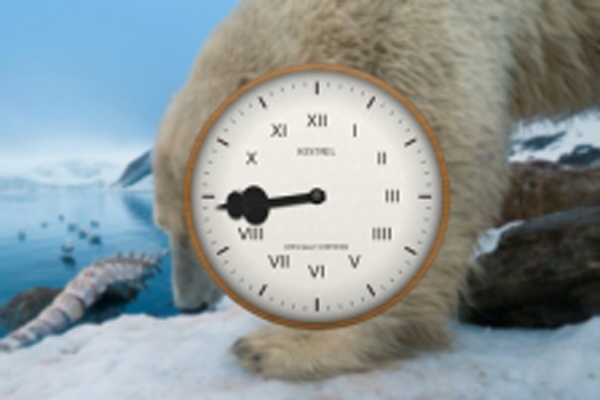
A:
8,44
